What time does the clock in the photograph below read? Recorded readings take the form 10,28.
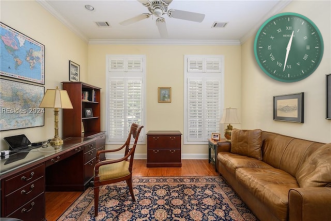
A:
12,32
